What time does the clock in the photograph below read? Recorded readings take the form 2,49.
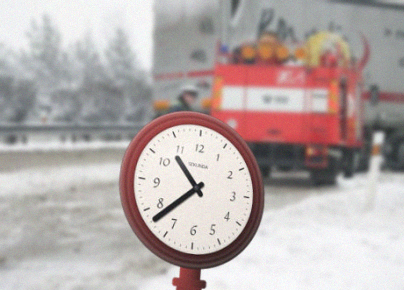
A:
10,38
